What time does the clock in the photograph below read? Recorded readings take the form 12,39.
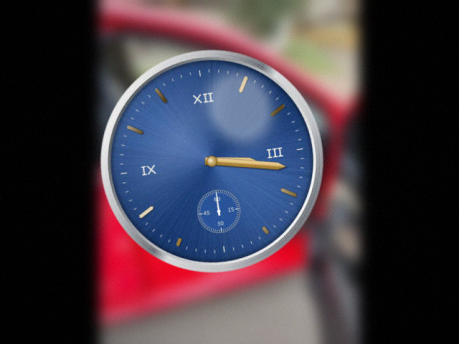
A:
3,17
